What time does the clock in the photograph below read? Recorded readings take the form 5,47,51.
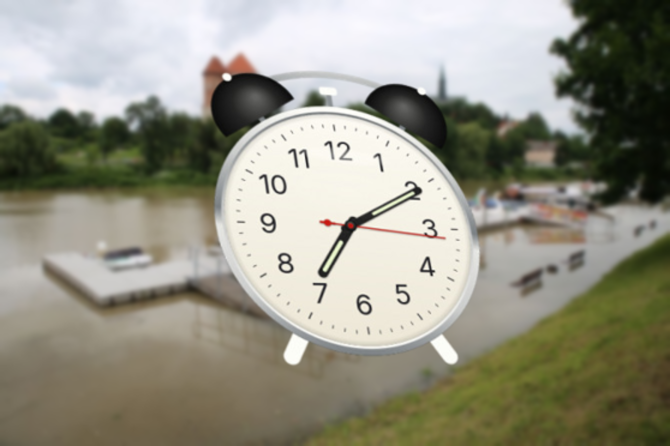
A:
7,10,16
